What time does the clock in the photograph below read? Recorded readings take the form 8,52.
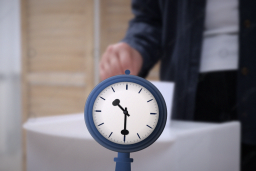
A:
10,30
